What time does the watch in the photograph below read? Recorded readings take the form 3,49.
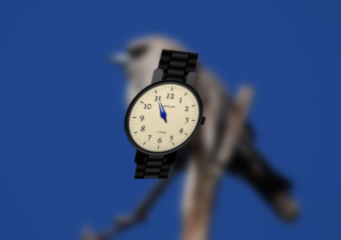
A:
10,55
